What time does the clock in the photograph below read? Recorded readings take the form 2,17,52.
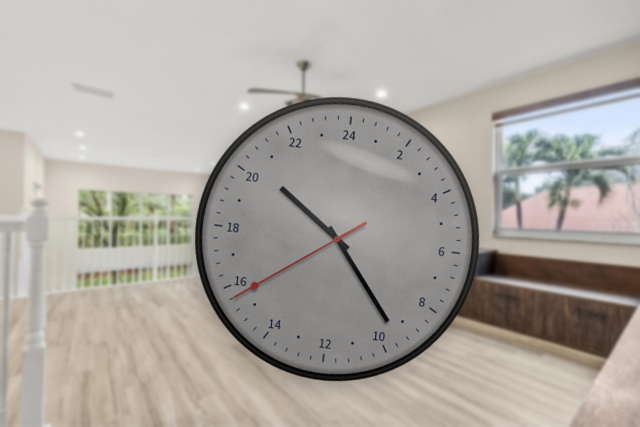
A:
20,23,39
